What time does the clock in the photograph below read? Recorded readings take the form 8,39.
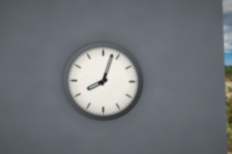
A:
8,03
